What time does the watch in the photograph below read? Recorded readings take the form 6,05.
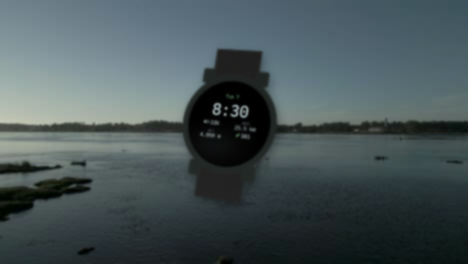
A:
8,30
